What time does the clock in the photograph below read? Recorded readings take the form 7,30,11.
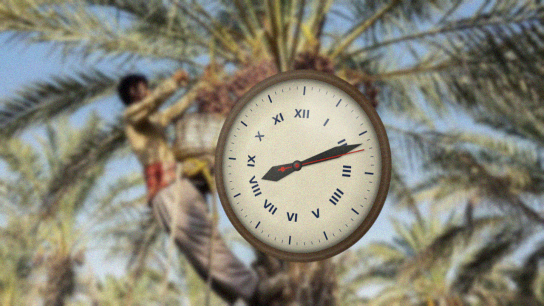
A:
8,11,12
